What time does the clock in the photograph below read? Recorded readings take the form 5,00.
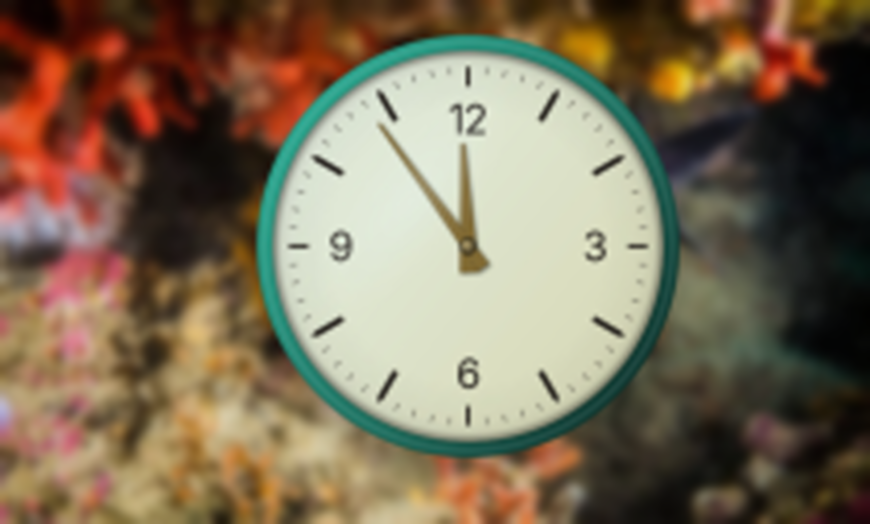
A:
11,54
